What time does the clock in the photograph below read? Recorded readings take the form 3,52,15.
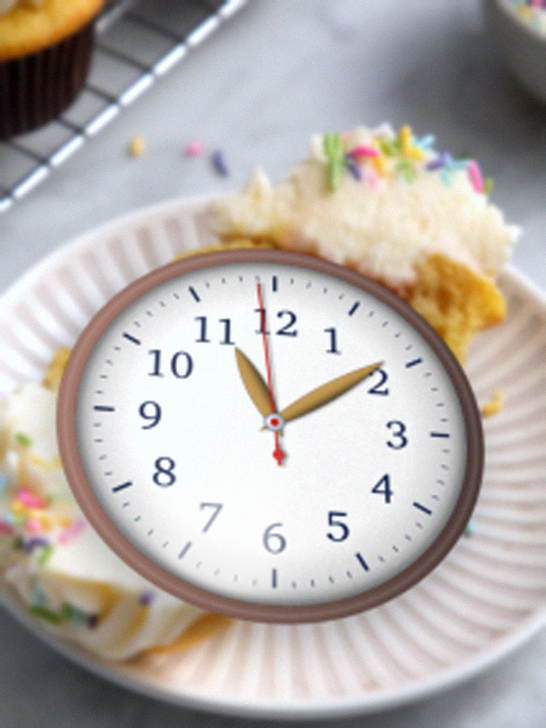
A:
11,08,59
